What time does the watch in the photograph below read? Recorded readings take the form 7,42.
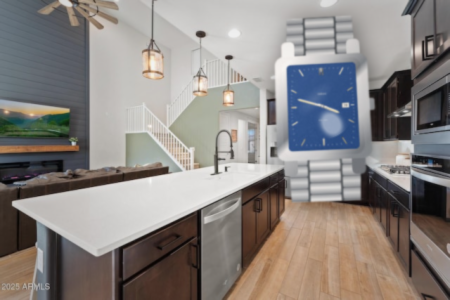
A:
3,48
